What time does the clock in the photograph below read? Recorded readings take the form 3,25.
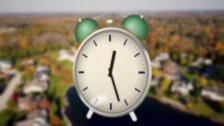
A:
12,27
